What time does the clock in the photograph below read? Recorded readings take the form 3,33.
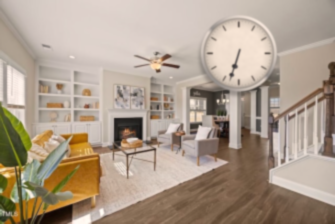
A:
6,33
